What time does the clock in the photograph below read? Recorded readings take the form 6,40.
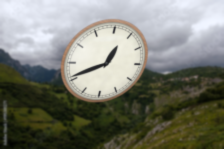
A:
12,41
